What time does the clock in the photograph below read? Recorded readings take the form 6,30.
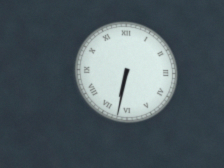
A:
6,32
